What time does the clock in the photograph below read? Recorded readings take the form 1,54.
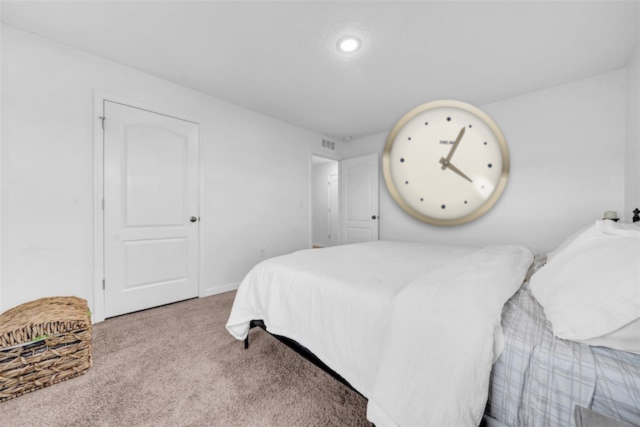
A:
4,04
